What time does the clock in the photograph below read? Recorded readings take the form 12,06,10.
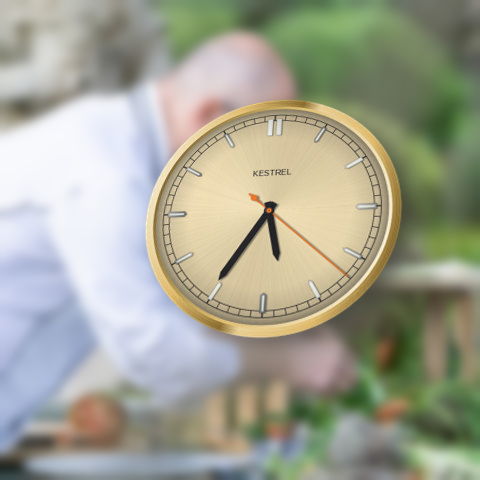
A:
5,35,22
